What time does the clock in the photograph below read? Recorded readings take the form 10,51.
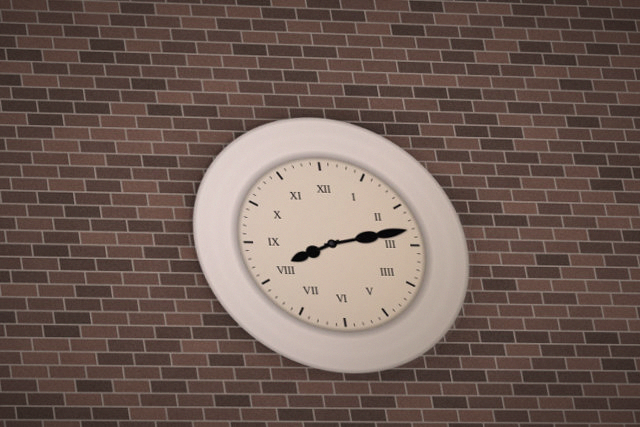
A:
8,13
